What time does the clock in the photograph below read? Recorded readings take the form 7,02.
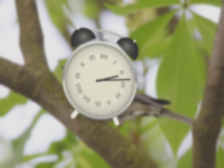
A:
2,13
